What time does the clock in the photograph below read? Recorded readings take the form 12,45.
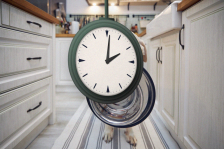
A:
2,01
